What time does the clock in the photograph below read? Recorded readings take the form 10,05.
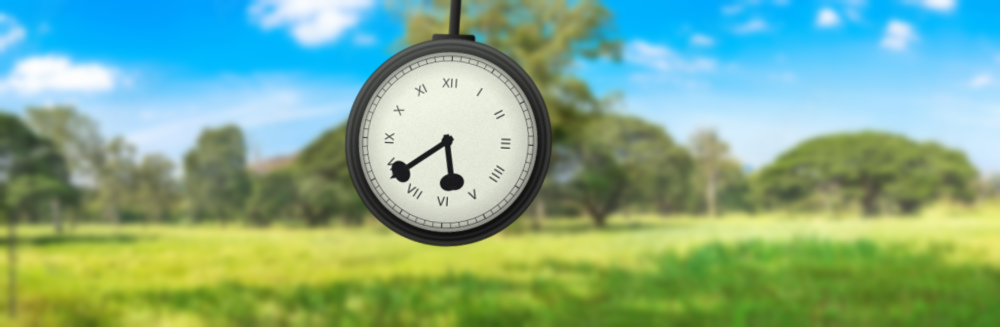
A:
5,39
